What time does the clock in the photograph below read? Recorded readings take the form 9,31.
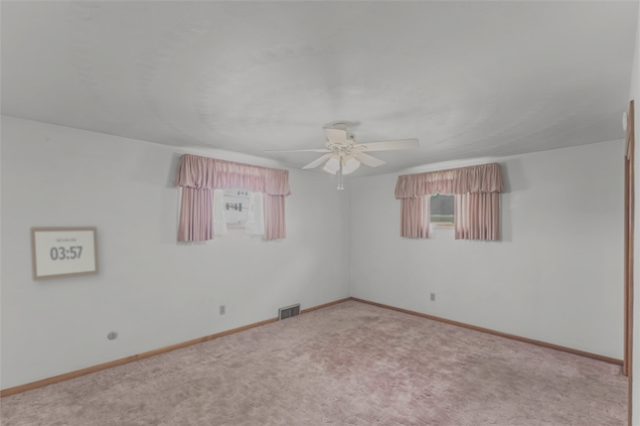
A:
3,57
